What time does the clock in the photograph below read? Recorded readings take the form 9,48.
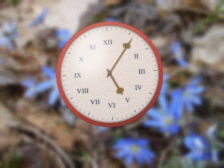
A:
5,06
